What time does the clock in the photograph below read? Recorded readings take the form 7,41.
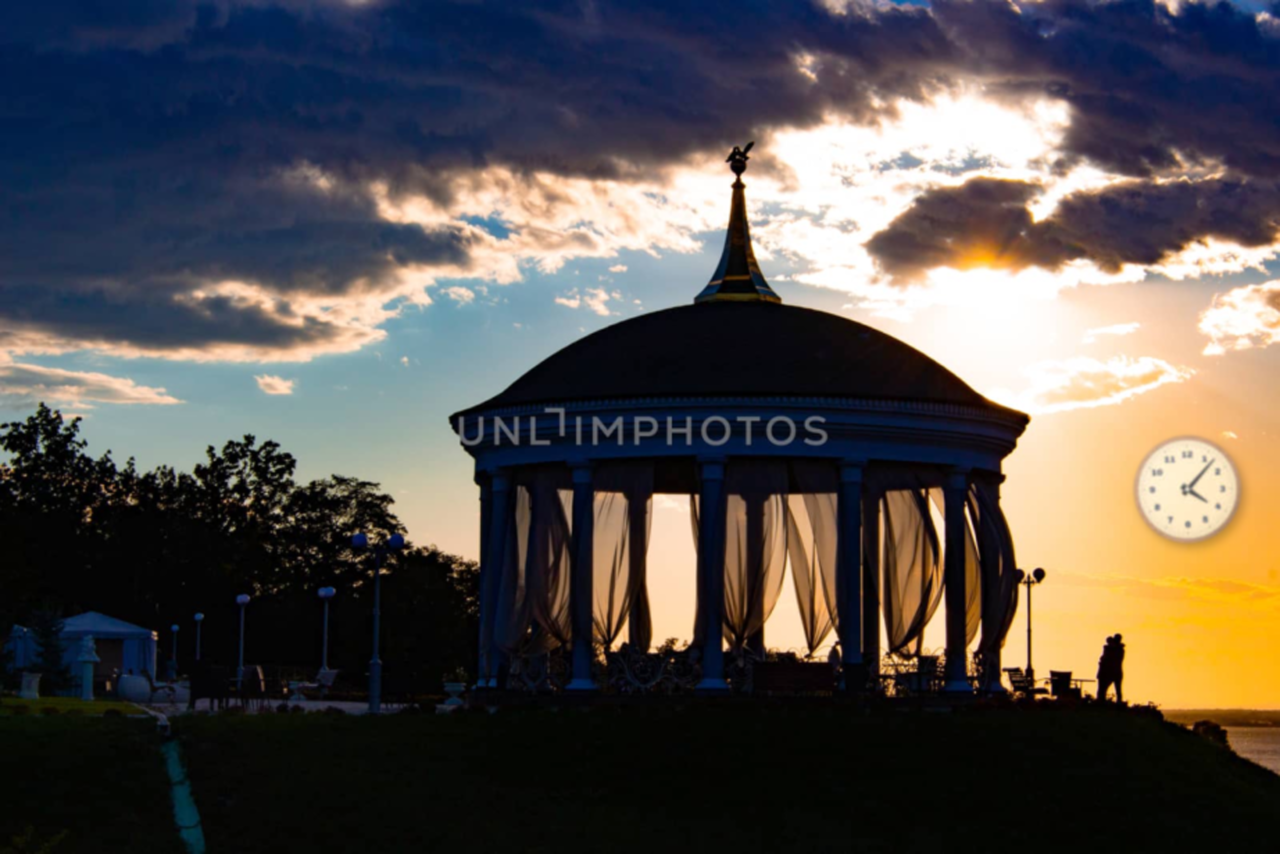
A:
4,07
